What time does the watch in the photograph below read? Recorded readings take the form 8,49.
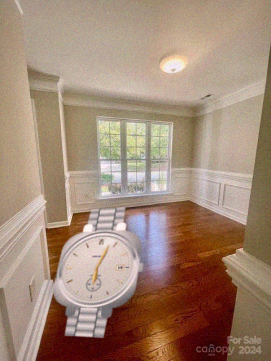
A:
6,03
